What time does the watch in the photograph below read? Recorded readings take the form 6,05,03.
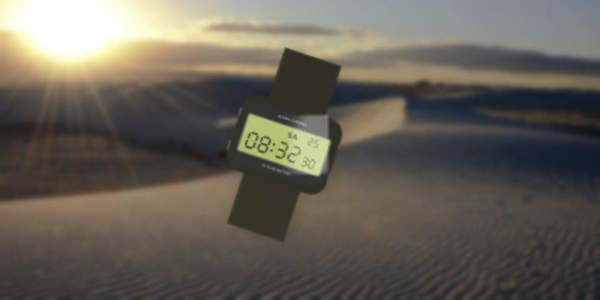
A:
8,32,30
